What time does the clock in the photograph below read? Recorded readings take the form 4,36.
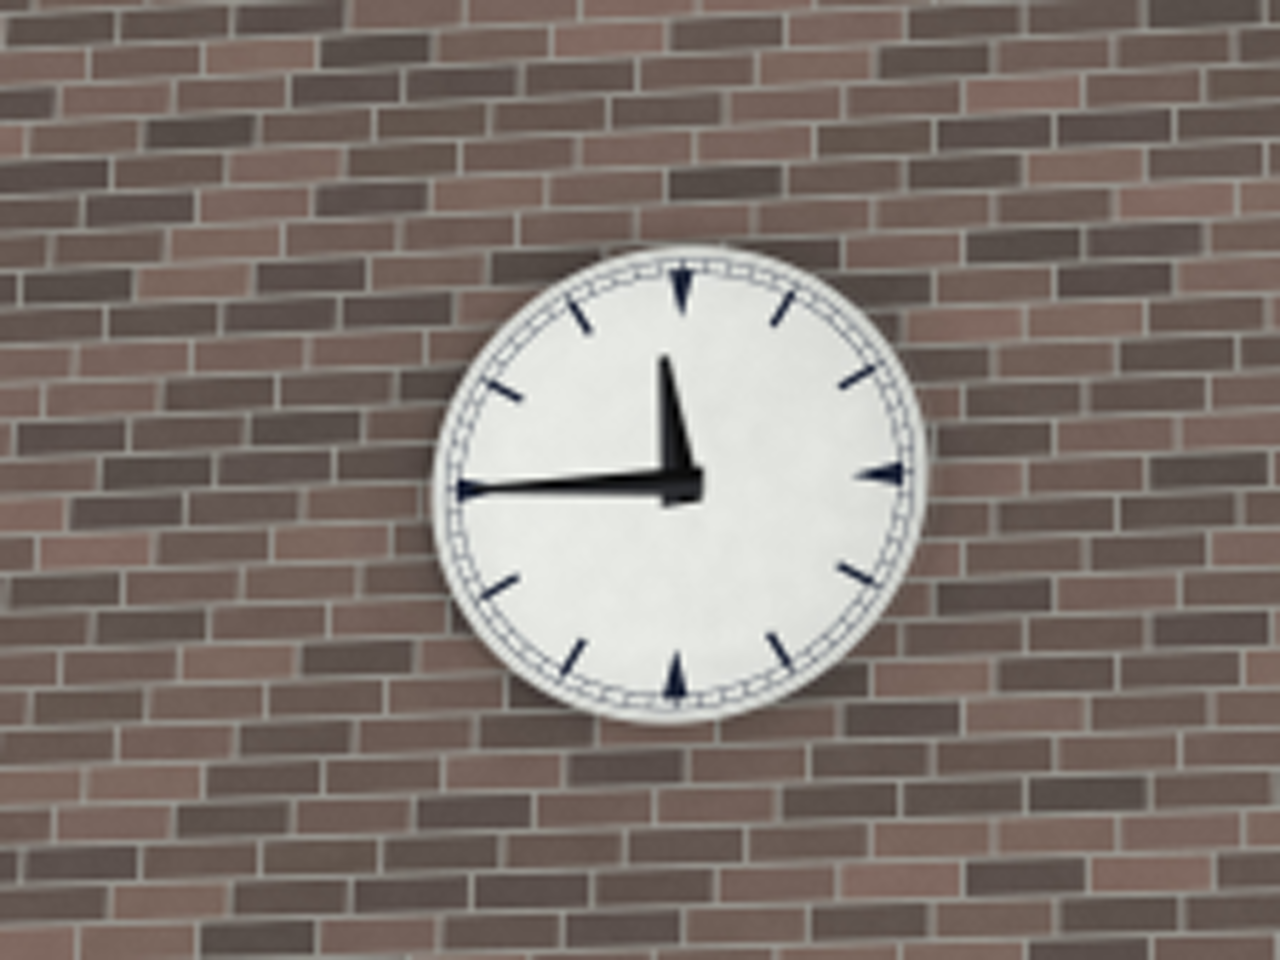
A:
11,45
